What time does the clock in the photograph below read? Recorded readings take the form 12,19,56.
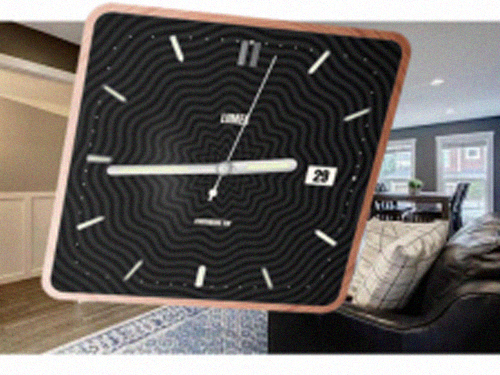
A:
2,44,02
